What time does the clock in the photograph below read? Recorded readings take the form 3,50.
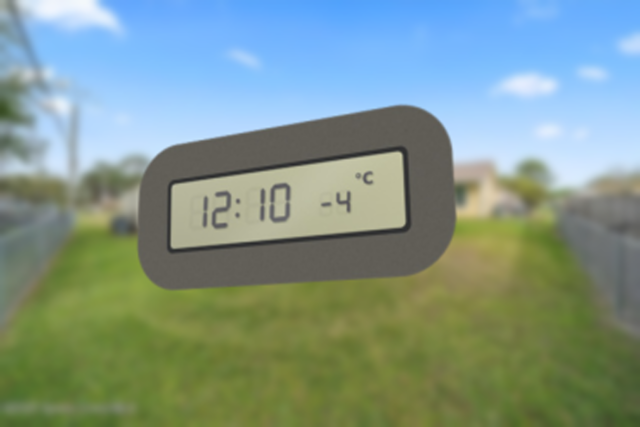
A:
12,10
